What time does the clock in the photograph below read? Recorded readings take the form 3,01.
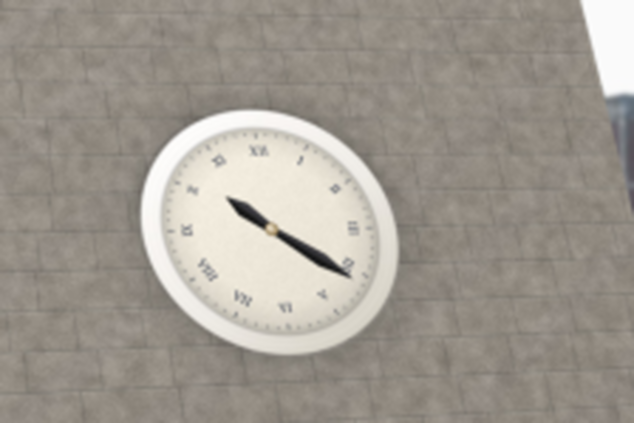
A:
10,21
